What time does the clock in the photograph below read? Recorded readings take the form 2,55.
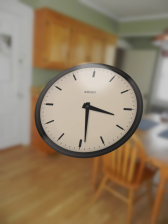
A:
3,29
